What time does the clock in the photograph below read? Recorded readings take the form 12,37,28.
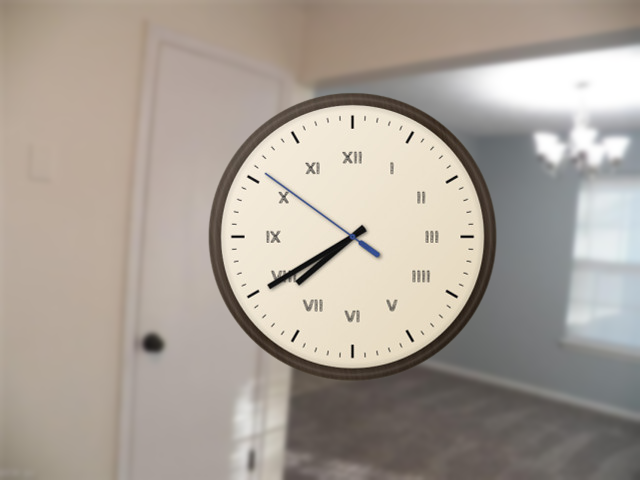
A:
7,39,51
